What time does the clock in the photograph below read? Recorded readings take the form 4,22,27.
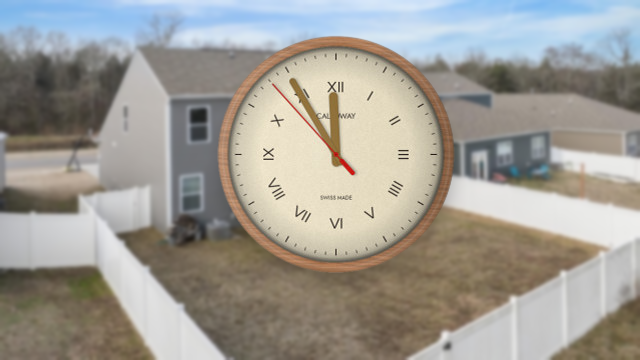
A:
11,54,53
